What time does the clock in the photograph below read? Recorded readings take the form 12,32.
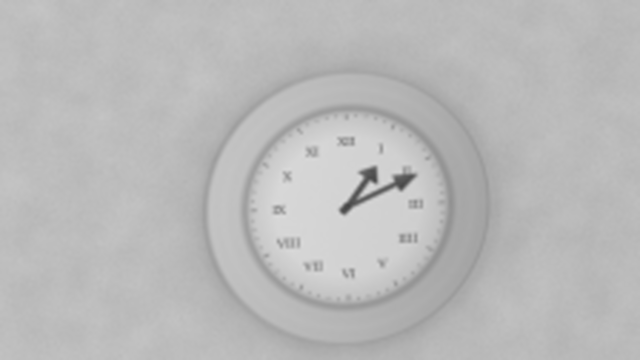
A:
1,11
